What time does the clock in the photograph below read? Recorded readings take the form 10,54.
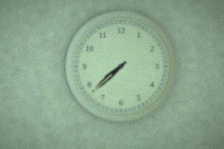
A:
7,38
